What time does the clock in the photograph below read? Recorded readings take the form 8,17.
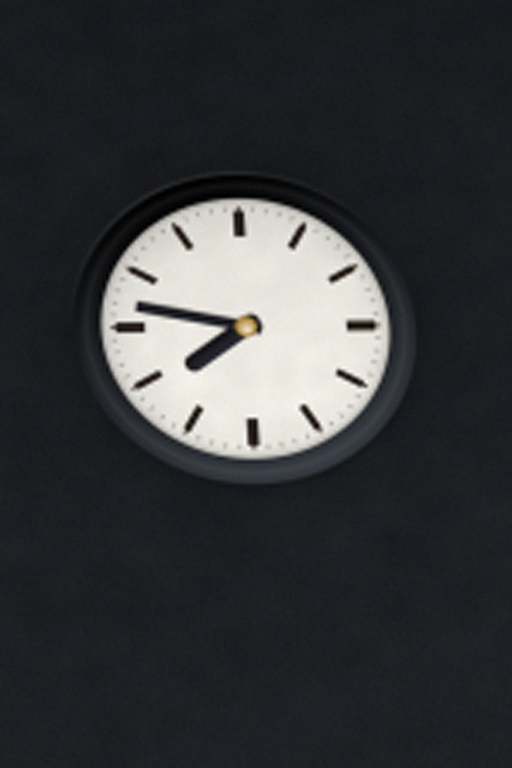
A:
7,47
